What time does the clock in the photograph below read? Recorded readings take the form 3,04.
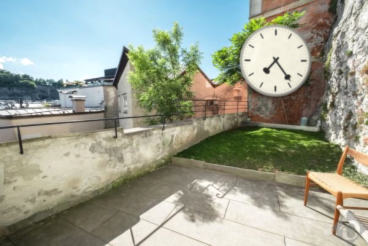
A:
7,24
